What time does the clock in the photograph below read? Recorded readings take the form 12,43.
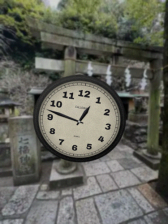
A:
12,47
